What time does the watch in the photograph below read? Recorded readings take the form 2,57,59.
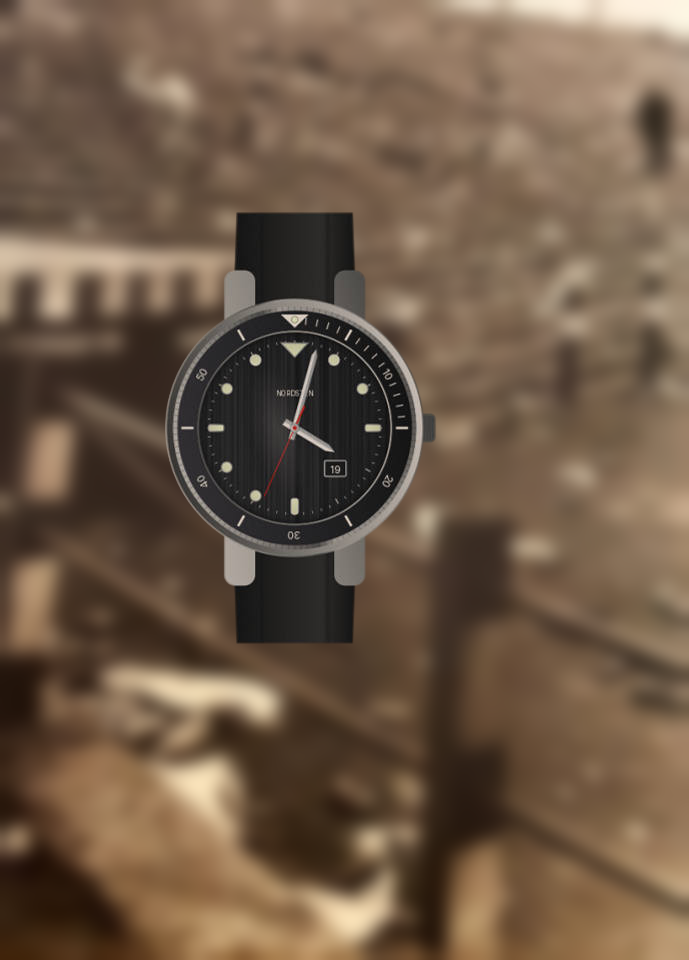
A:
4,02,34
